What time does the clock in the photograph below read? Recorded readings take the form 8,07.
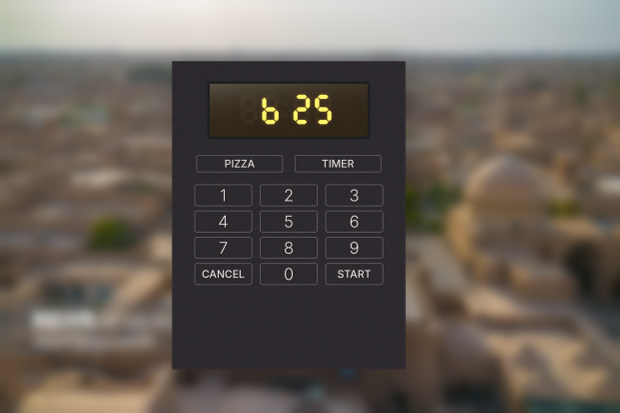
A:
6,25
